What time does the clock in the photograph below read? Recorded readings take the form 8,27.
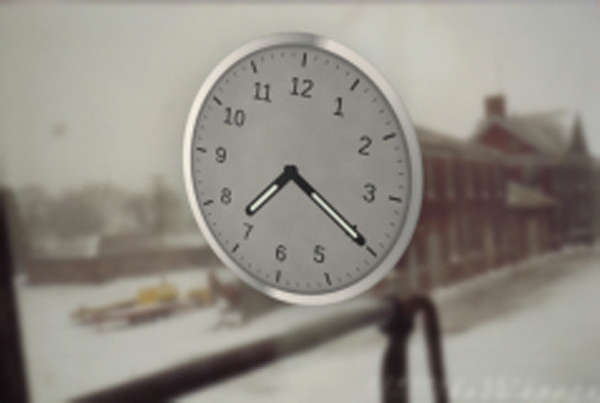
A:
7,20
